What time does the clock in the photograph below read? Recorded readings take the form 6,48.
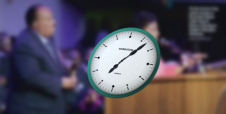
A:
7,07
